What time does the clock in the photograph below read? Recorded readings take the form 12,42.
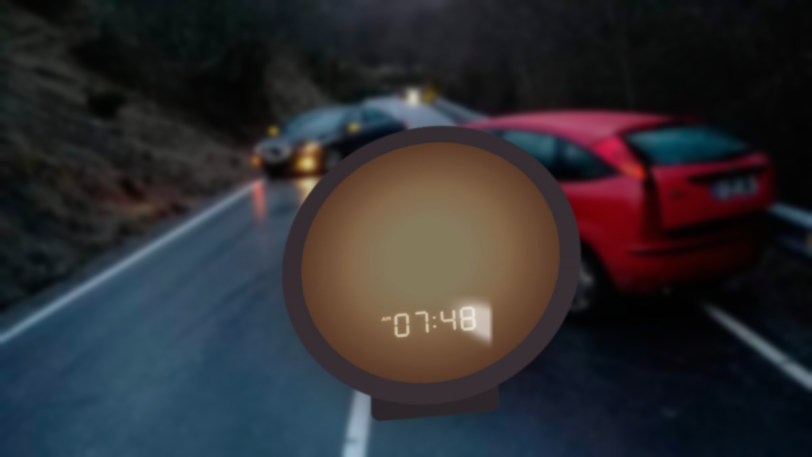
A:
7,48
